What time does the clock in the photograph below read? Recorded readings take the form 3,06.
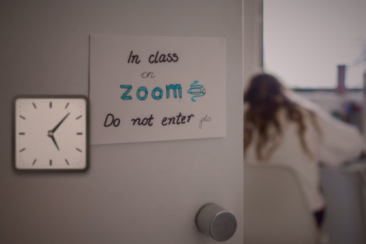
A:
5,07
